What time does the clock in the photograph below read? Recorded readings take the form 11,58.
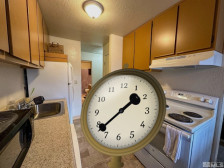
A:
1,38
